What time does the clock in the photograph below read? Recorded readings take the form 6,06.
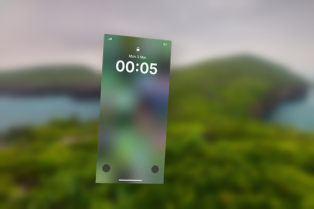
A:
0,05
